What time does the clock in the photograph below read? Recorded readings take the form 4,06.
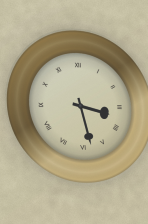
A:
3,28
